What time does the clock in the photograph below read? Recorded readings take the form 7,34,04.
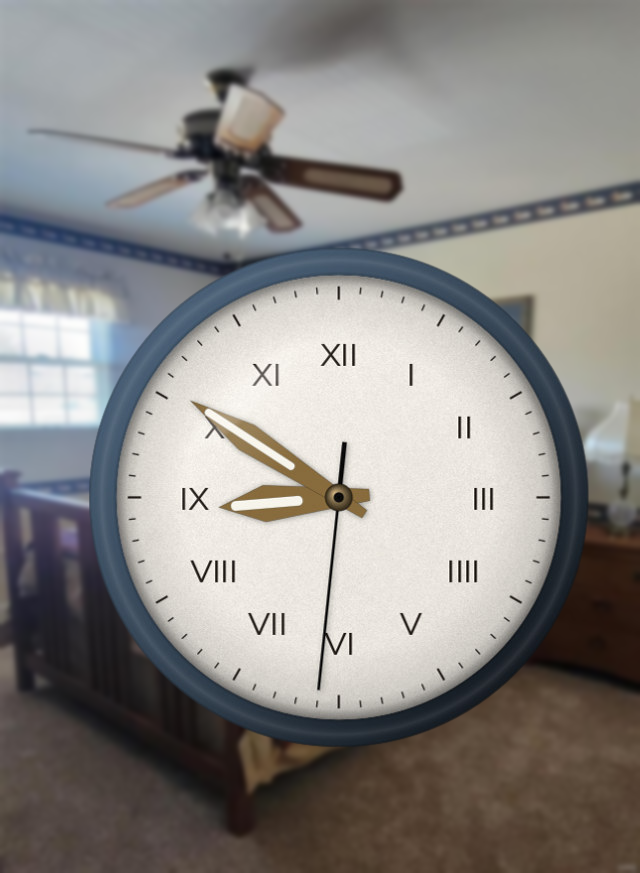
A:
8,50,31
